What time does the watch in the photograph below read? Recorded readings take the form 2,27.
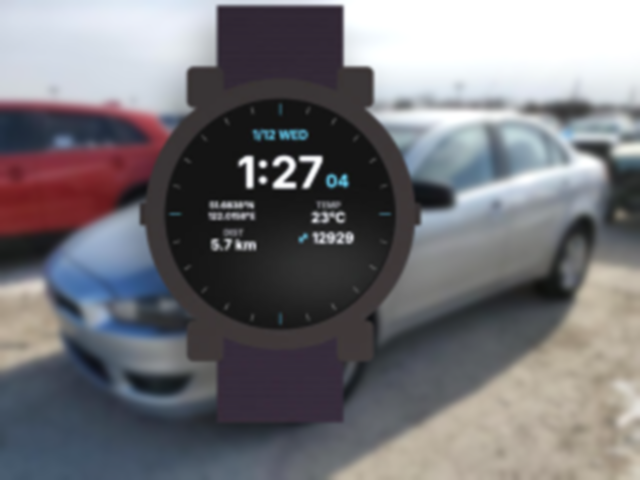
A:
1,27
